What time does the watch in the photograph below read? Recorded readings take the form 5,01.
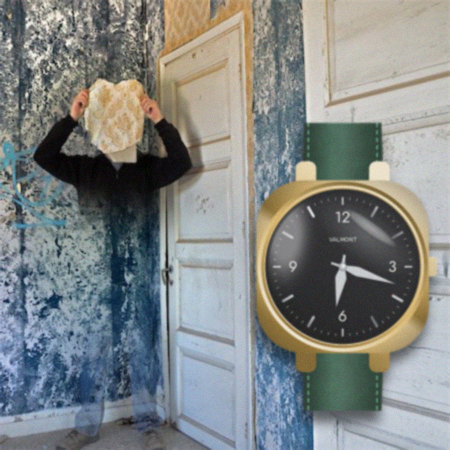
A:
6,18
